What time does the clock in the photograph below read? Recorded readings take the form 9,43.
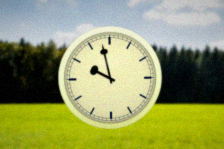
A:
9,58
